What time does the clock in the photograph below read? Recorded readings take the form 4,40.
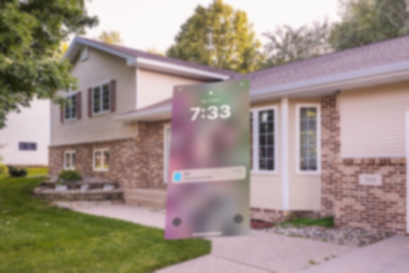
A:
7,33
